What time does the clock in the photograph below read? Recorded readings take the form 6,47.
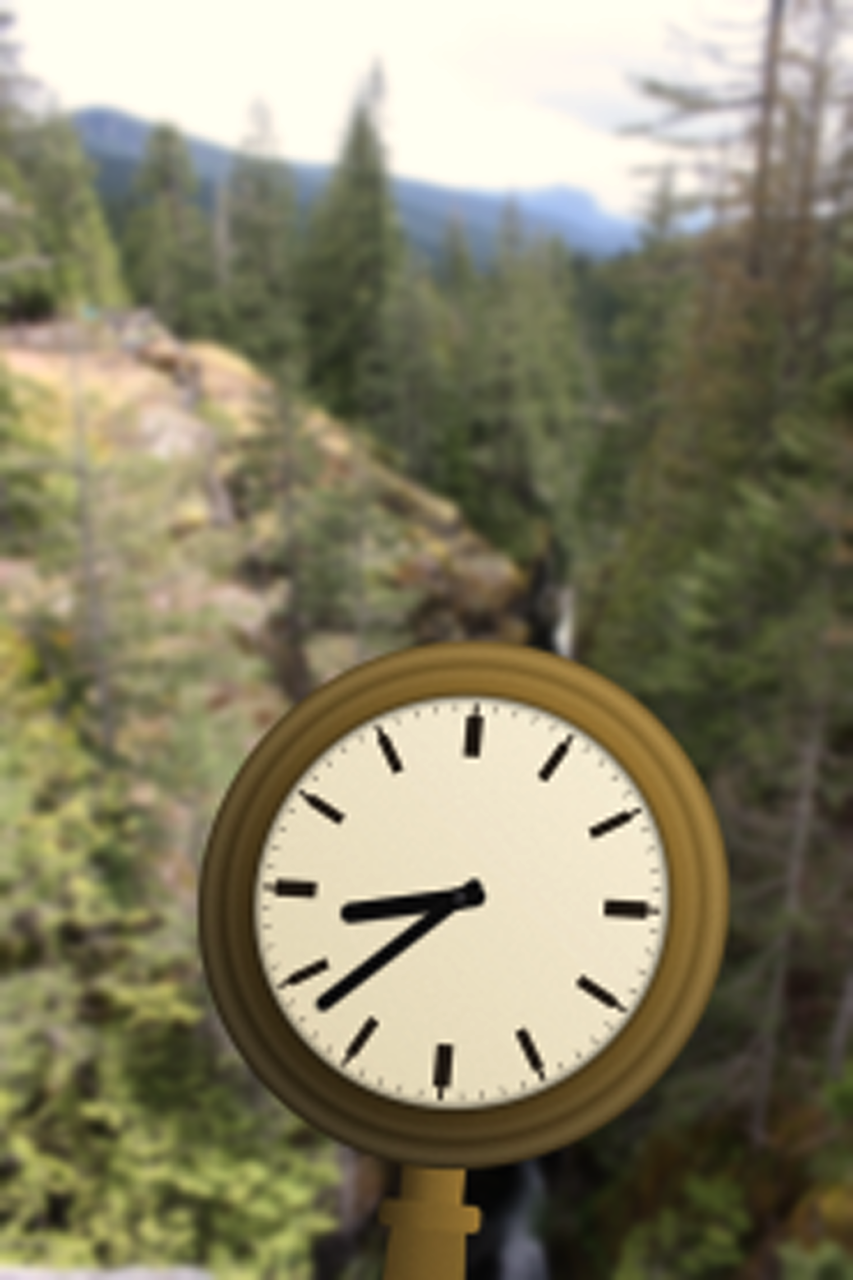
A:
8,38
